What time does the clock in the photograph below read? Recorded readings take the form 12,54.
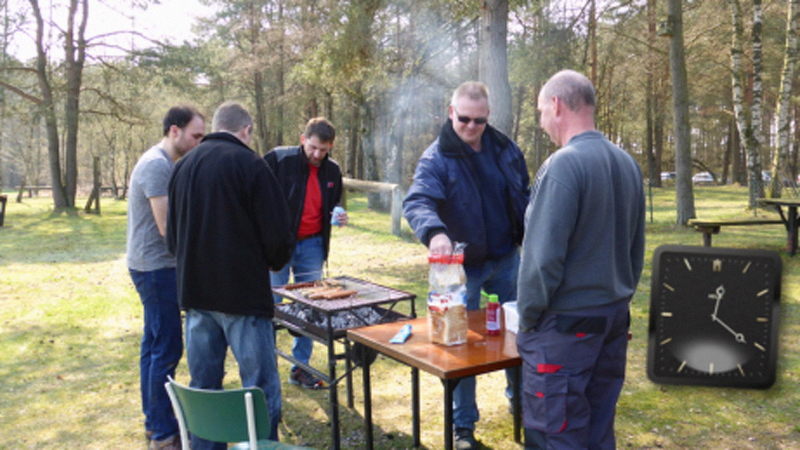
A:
12,21
